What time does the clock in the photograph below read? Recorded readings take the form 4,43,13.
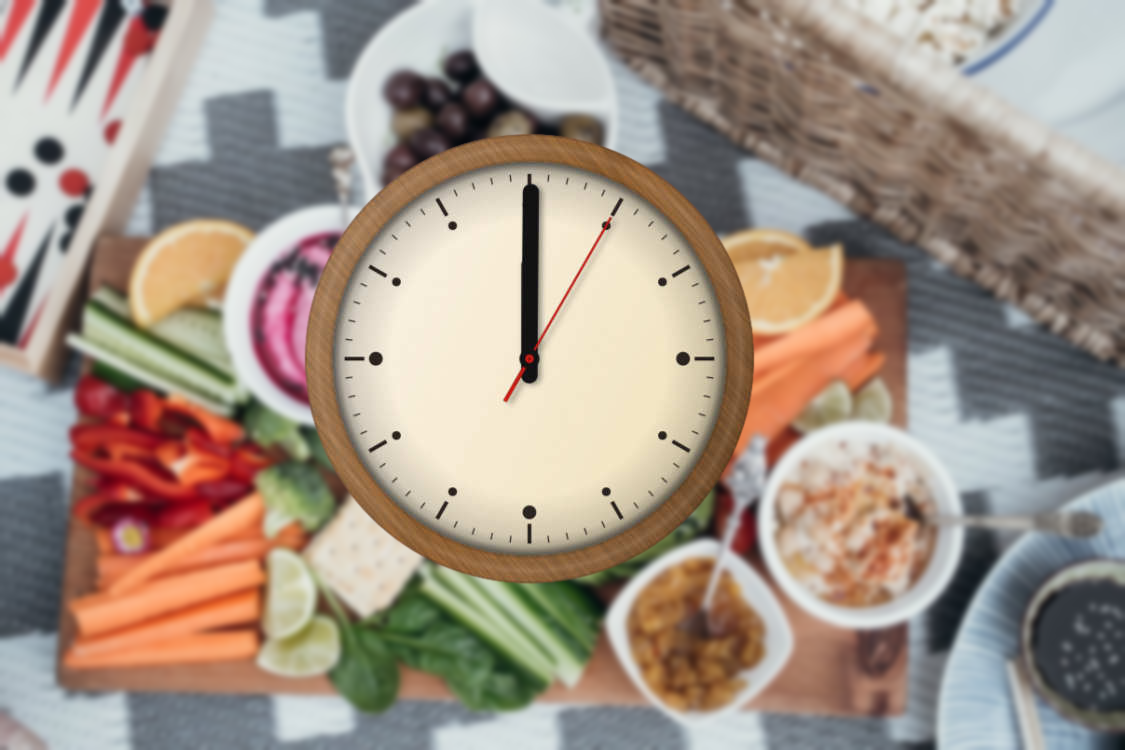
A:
12,00,05
